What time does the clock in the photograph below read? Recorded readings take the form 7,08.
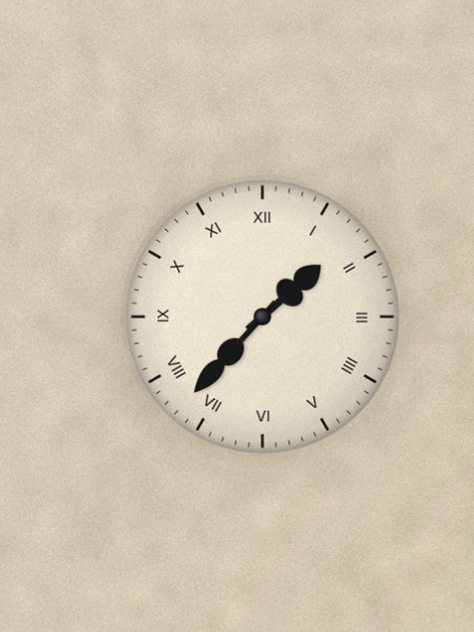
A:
1,37
